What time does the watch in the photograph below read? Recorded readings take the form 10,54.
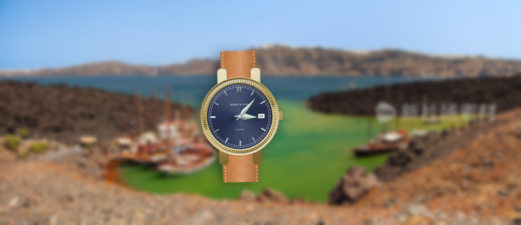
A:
3,07
